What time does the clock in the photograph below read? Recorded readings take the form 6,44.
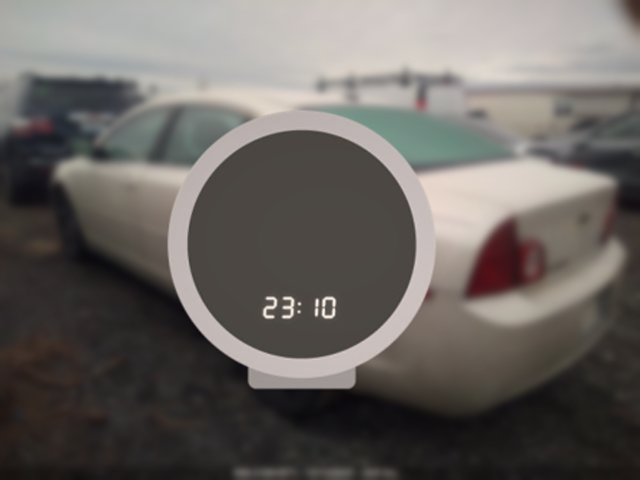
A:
23,10
